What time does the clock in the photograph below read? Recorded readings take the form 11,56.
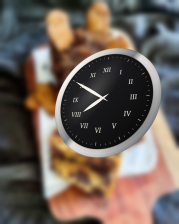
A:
7,50
